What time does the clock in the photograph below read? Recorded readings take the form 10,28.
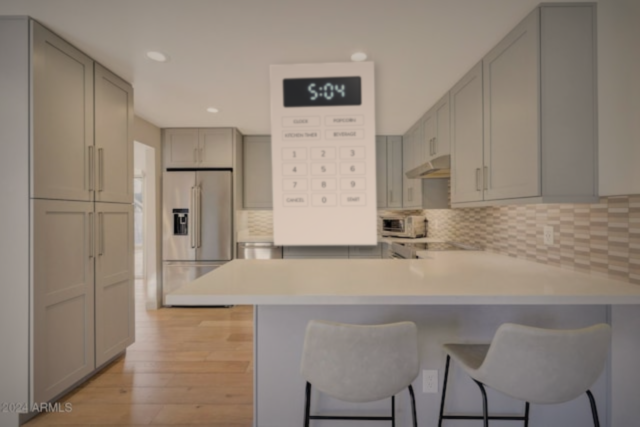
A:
5,04
